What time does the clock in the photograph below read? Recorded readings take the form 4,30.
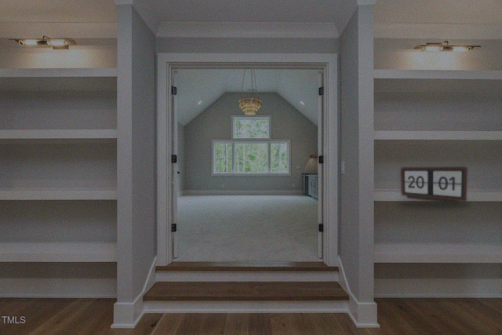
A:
20,01
